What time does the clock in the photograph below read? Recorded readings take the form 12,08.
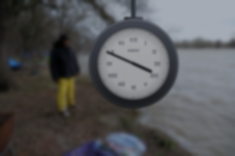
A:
3,49
